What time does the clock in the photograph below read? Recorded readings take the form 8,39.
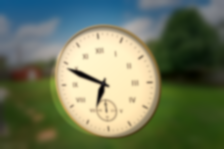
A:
6,49
